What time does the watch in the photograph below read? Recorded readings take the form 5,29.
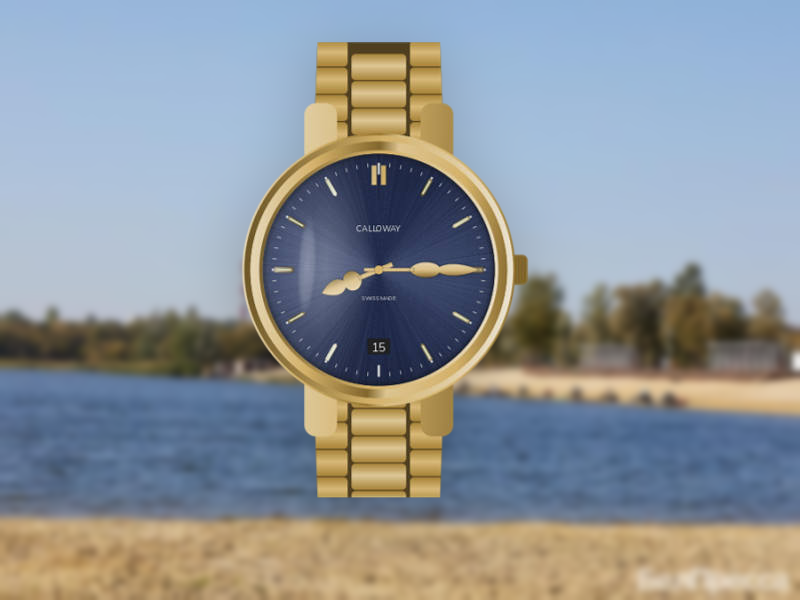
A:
8,15
